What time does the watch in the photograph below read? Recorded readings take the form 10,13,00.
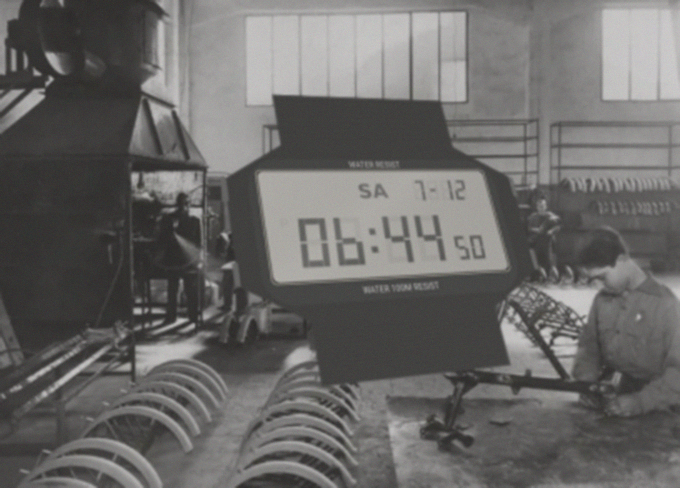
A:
6,44,50
